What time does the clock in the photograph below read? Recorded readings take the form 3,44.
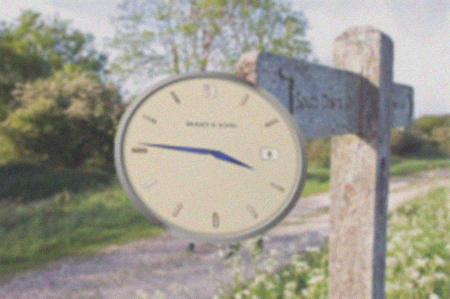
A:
3,46
